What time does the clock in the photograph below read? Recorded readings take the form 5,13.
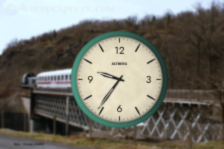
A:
9,36
